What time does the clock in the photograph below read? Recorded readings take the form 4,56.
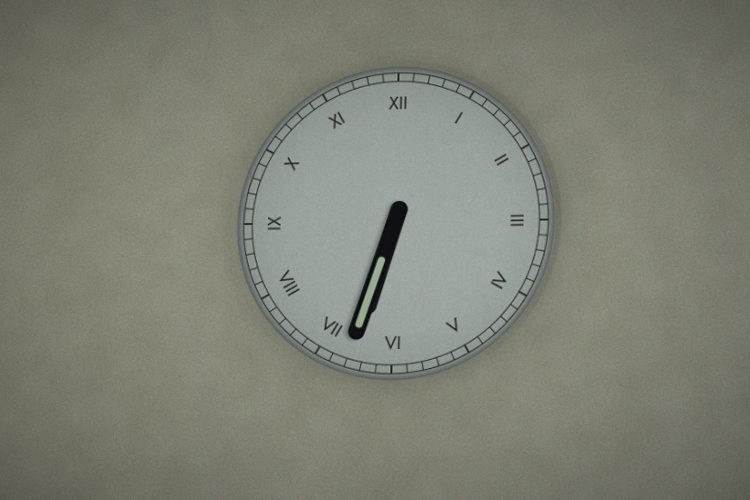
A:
6,33
